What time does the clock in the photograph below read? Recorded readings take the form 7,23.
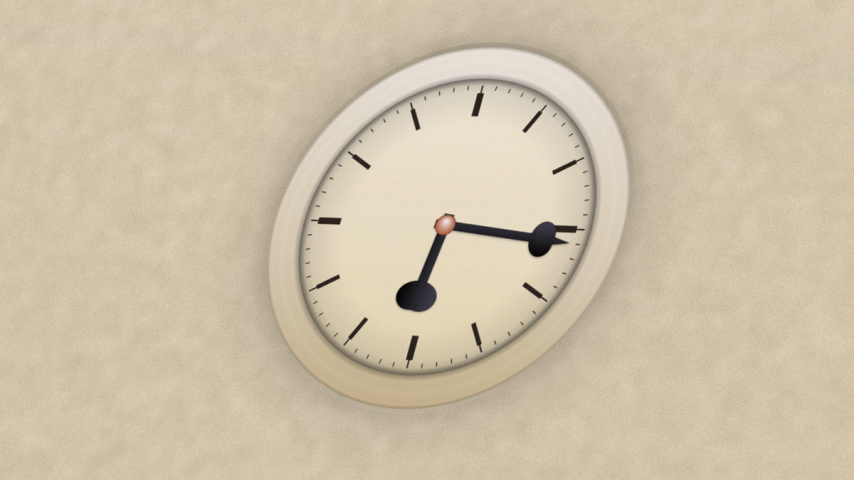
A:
6,16
